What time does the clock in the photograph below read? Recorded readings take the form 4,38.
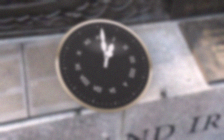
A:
1,01
